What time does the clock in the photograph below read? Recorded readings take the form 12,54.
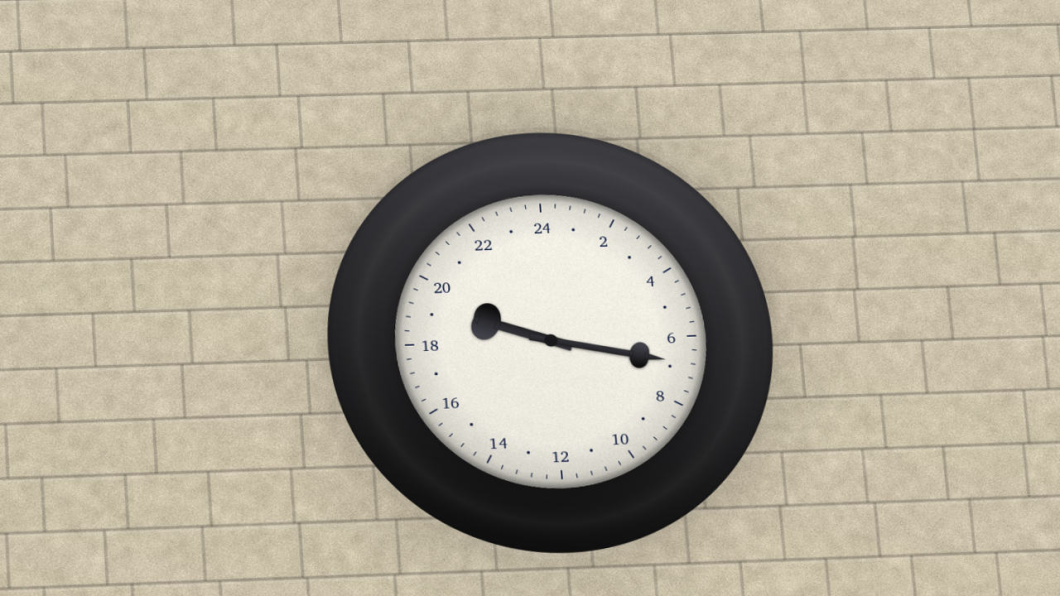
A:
19,17
